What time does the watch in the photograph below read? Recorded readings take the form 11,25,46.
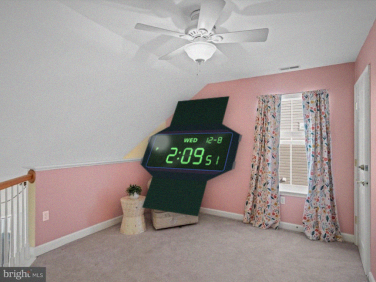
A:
2,09,51
